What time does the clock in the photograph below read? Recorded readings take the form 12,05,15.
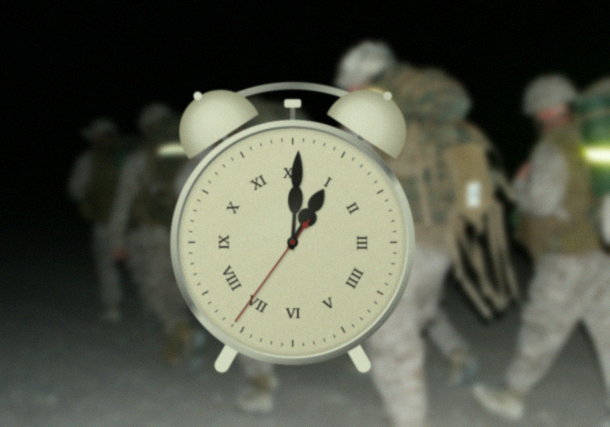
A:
1,00,36
